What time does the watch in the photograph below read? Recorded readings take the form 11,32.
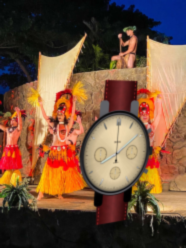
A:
8,09
